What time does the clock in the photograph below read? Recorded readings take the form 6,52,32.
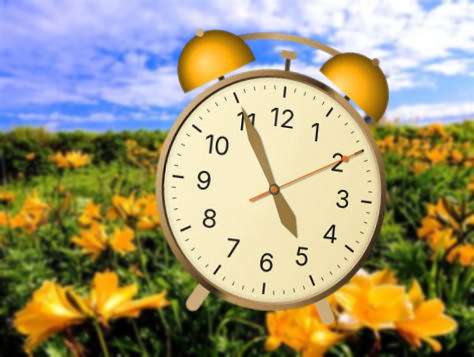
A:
4,55,10
